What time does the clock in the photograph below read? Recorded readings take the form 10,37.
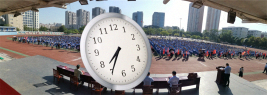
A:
7,35
